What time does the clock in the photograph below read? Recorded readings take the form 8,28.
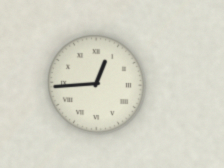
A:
12,44
